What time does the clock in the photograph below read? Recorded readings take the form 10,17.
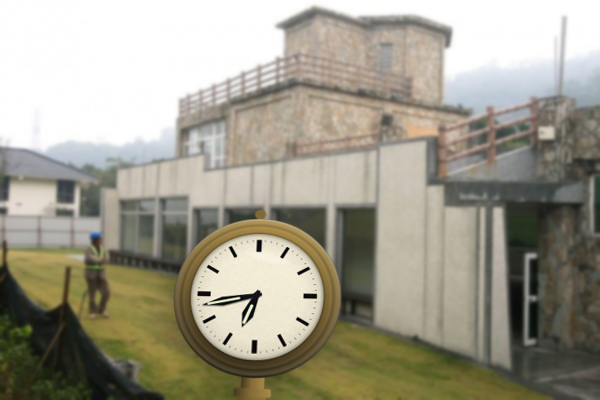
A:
6,43
